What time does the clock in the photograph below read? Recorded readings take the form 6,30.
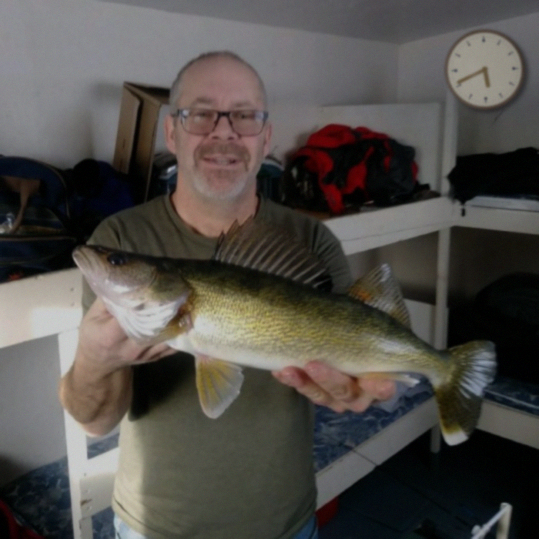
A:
5,41
